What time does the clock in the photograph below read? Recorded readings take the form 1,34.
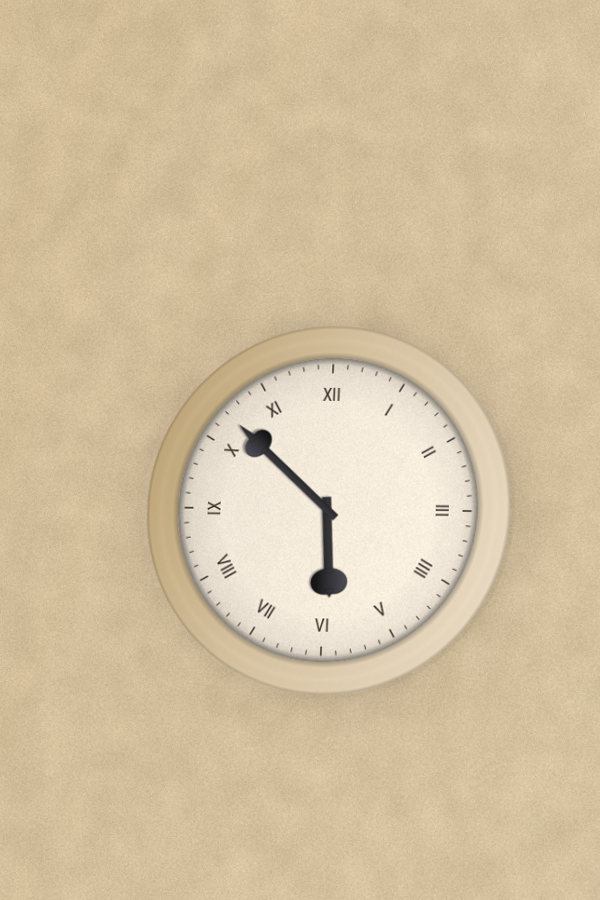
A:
5,52
